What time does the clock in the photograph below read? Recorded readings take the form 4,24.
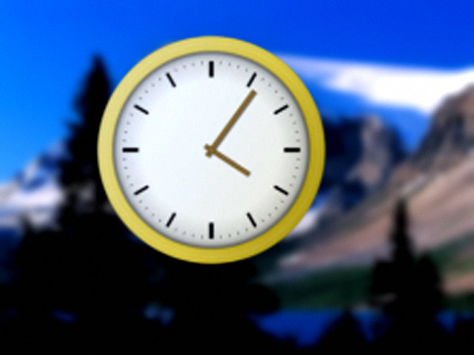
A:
4,06
